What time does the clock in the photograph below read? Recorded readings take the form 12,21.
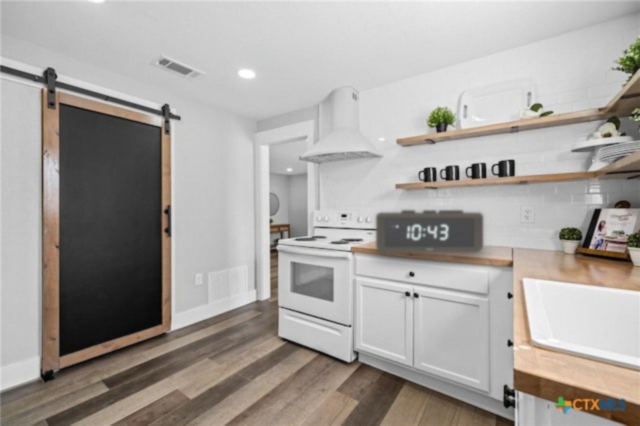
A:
10,43
